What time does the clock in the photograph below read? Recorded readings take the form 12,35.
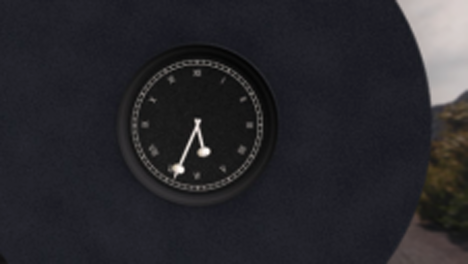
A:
5,34
